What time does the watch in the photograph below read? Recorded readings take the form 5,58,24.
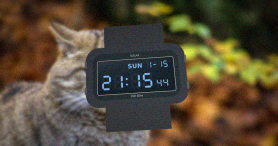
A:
21,15,44
